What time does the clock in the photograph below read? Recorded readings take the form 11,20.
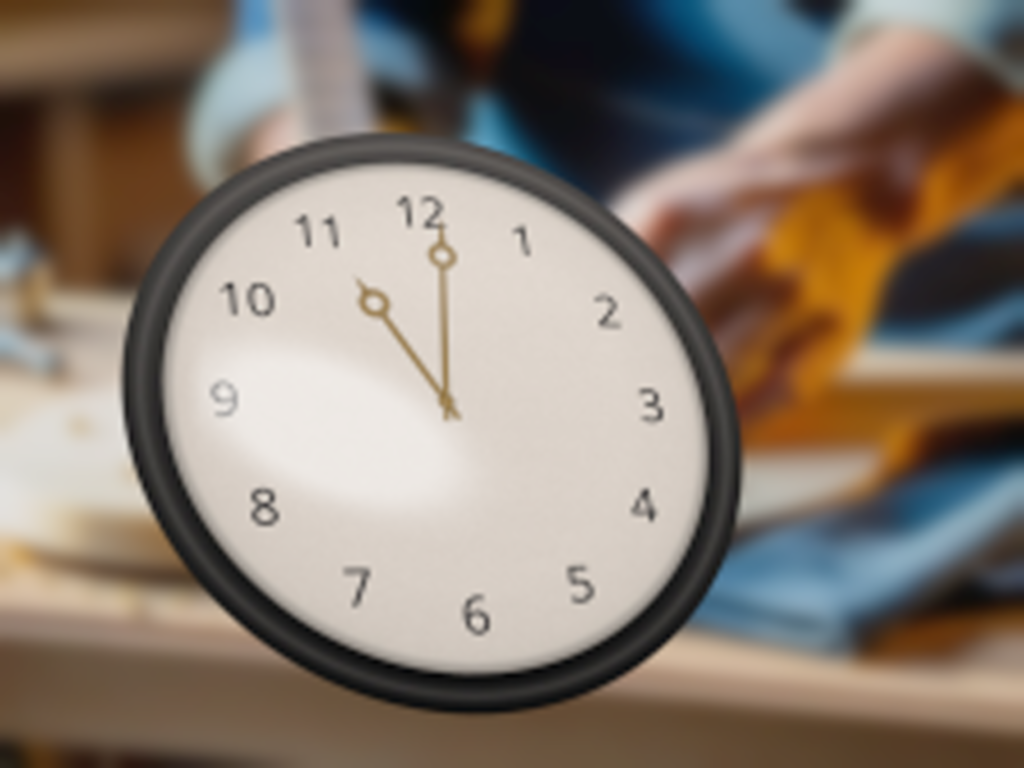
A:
11,01
